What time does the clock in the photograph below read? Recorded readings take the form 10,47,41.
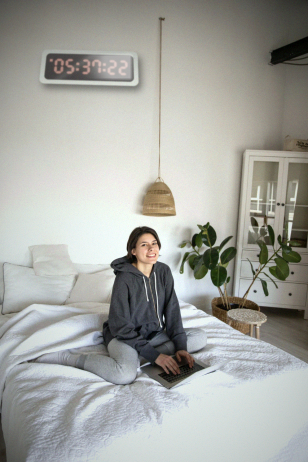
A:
5,37,22
